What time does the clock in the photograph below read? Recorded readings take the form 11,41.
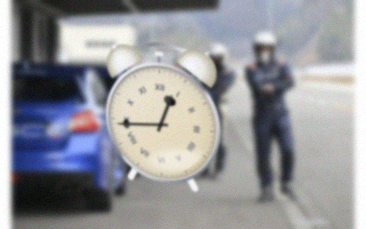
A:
12,44
